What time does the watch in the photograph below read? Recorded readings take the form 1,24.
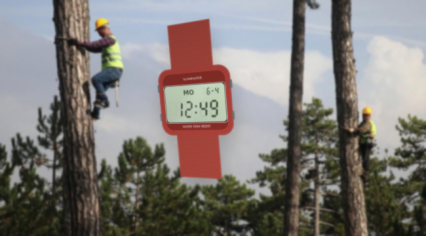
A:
12,49
